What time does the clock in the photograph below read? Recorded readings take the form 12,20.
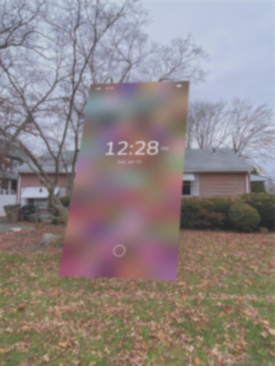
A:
12,28
